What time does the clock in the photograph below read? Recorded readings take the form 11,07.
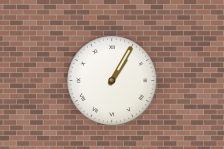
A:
1,05
